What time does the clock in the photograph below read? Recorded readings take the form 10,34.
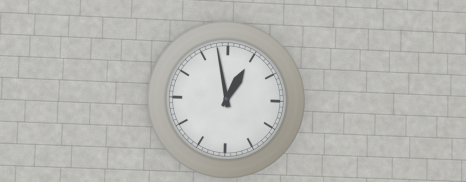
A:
12,58
